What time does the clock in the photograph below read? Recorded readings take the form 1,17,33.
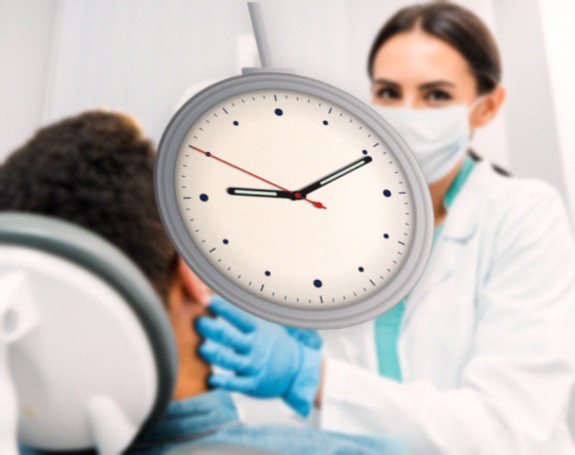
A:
9,10,50
